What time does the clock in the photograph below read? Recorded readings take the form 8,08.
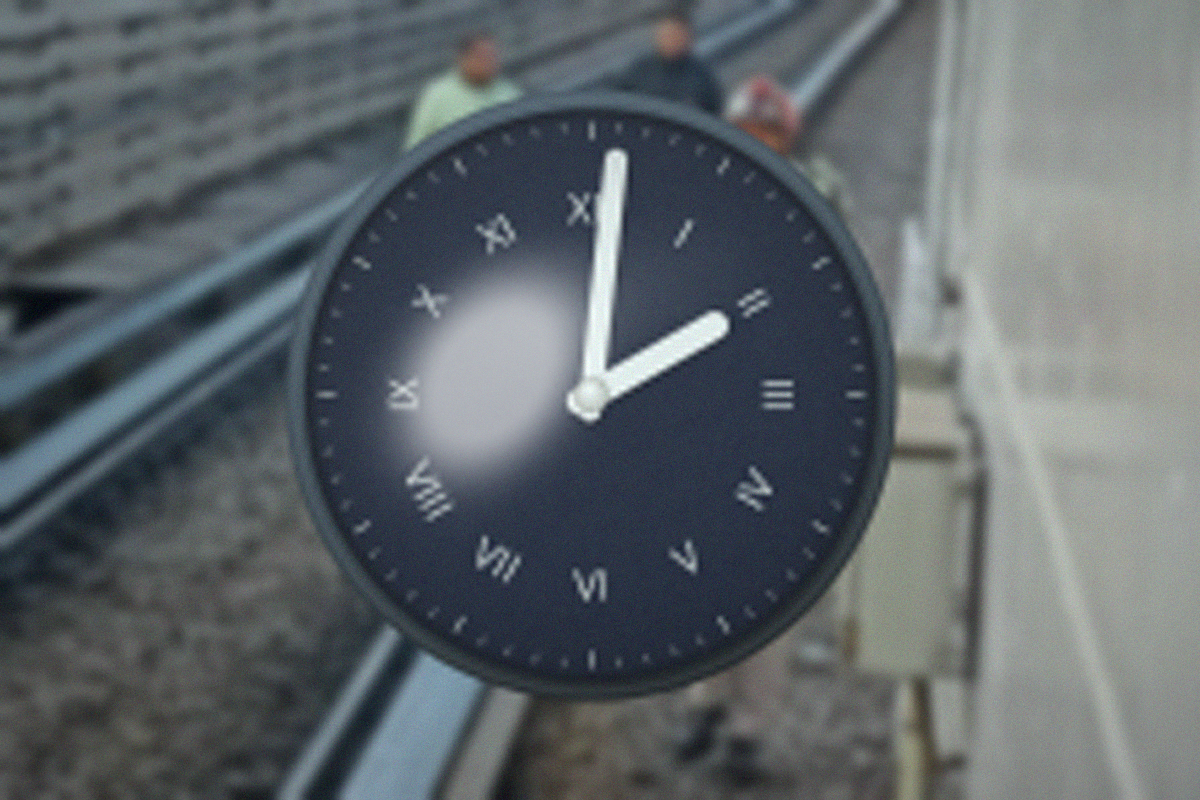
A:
2,01
